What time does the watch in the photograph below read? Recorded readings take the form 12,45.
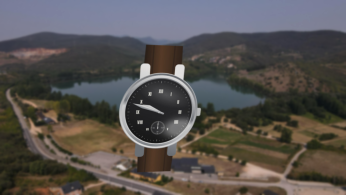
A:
9,48
